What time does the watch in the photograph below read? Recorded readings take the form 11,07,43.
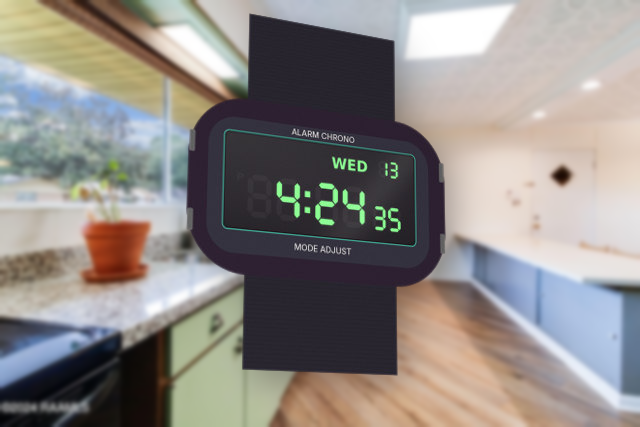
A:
4,24,35
